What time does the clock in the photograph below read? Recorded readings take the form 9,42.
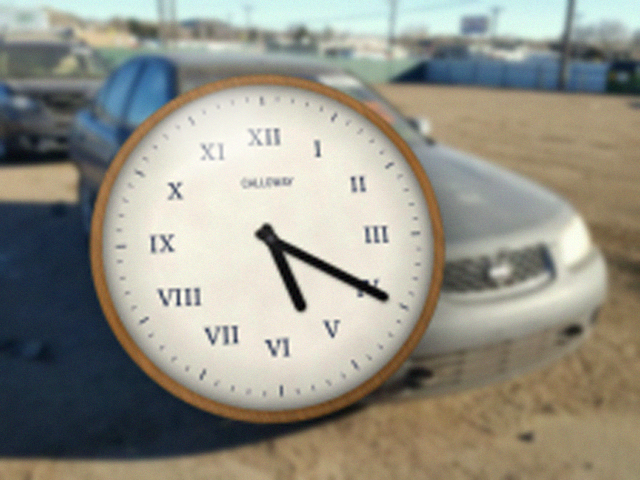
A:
5,20
